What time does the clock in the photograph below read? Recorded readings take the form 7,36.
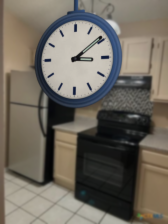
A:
3,09
